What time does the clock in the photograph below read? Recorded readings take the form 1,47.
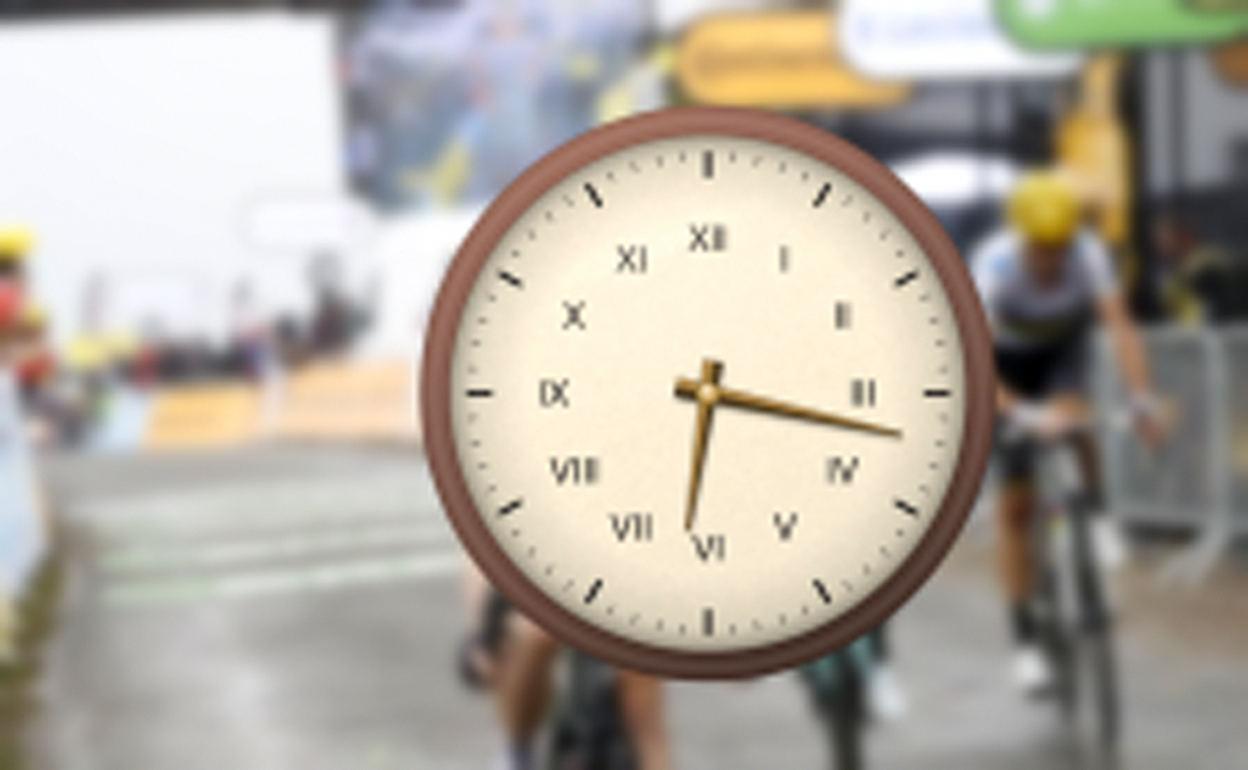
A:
6,17
